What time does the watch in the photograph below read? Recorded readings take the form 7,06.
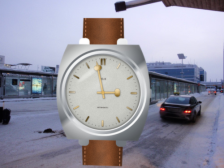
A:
2,58
